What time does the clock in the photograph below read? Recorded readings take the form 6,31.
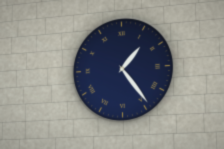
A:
1,24
